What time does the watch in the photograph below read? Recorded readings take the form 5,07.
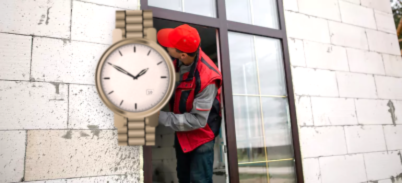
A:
1,50
